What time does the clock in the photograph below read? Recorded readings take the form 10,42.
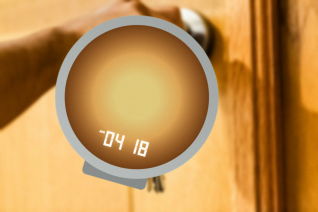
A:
4,18
